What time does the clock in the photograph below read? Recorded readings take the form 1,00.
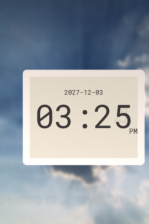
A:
3,25
